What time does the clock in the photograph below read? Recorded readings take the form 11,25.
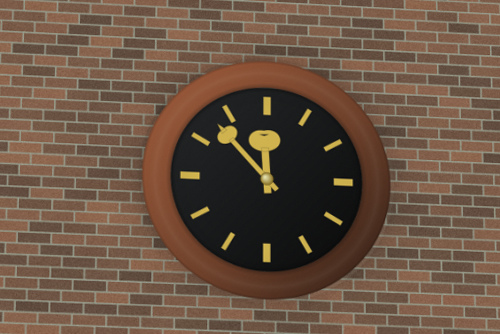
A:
11,53
